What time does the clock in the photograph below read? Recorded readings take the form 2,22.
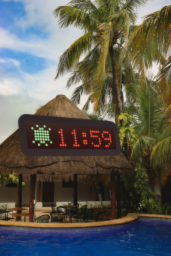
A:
11,59
